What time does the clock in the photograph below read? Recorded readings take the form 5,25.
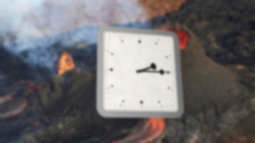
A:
2,15
